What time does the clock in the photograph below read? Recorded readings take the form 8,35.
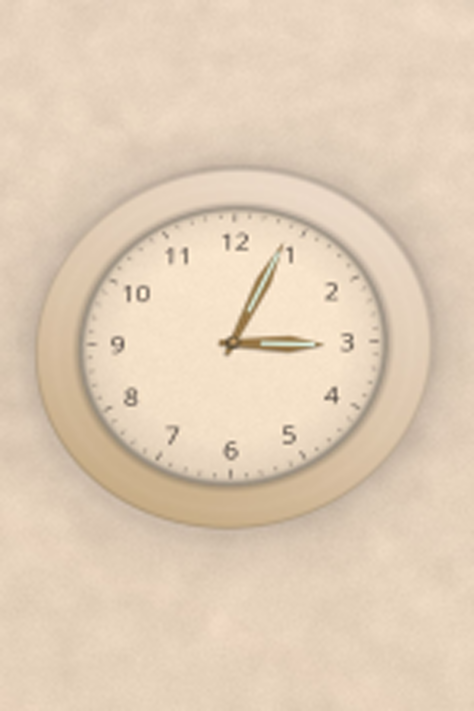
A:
3,04
